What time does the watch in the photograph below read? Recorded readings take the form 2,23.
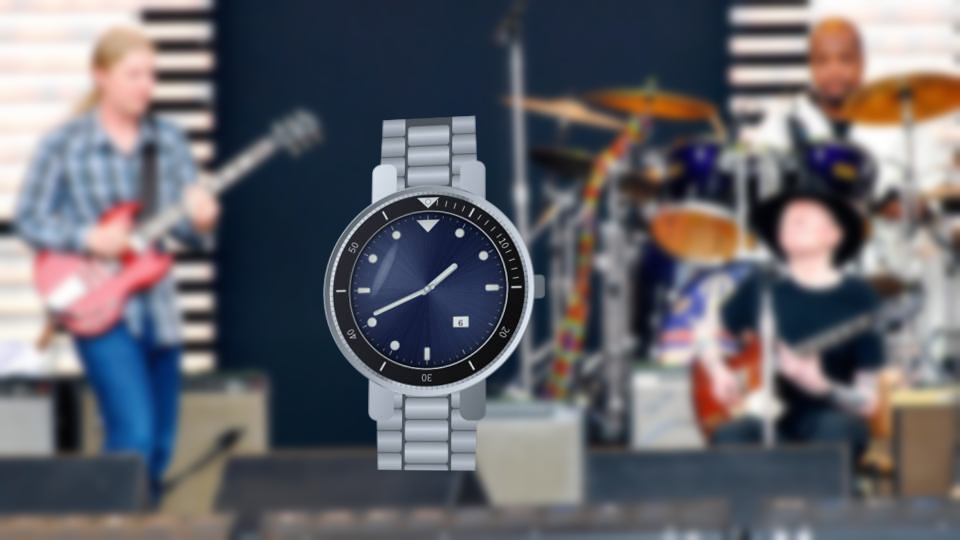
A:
1,41
